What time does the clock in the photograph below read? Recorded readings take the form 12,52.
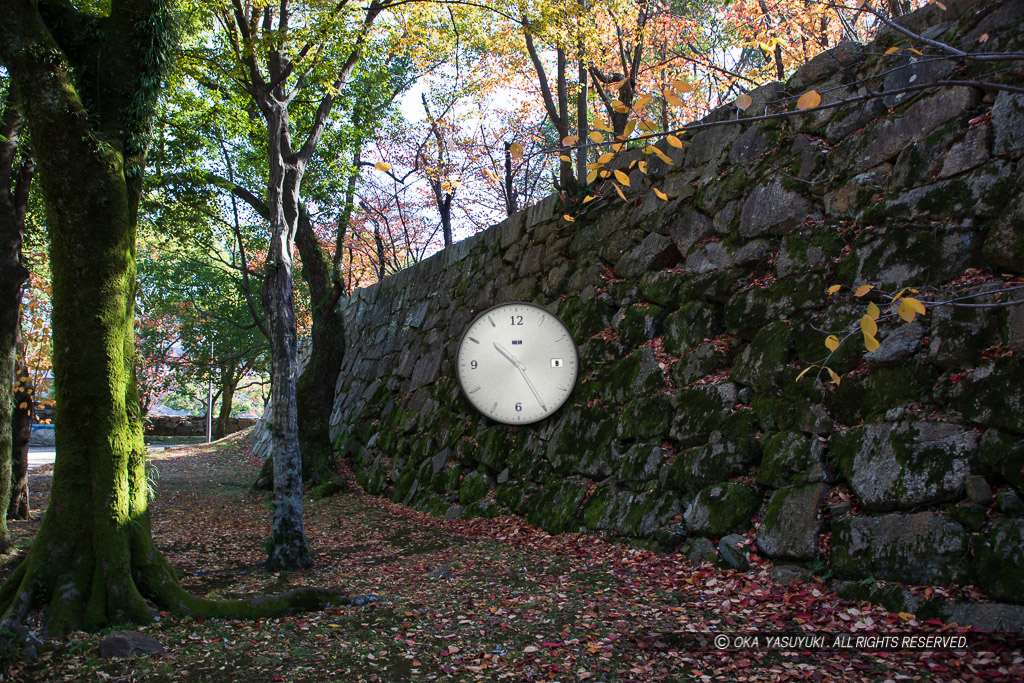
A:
10,25
